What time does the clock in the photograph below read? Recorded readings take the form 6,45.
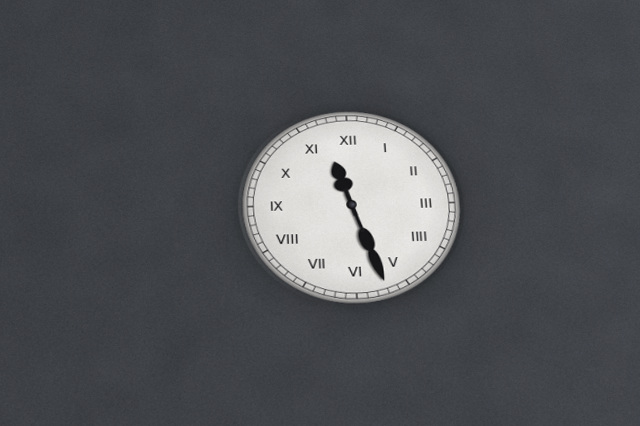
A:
11,27
